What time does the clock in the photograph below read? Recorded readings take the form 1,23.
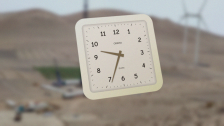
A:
9,34
